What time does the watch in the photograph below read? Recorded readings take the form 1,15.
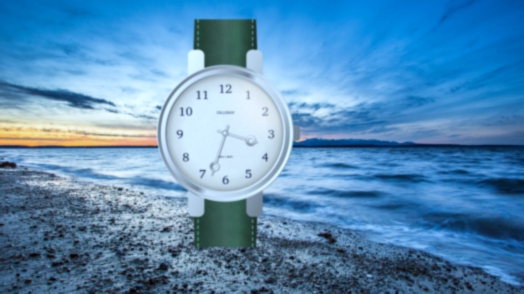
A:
3,33
